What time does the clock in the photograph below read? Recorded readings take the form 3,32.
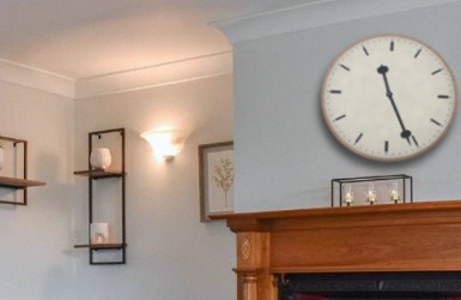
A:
11,26
